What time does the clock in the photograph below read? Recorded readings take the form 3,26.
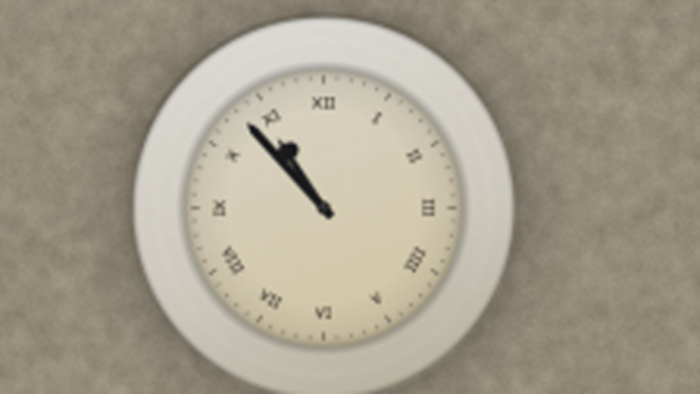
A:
10,53
